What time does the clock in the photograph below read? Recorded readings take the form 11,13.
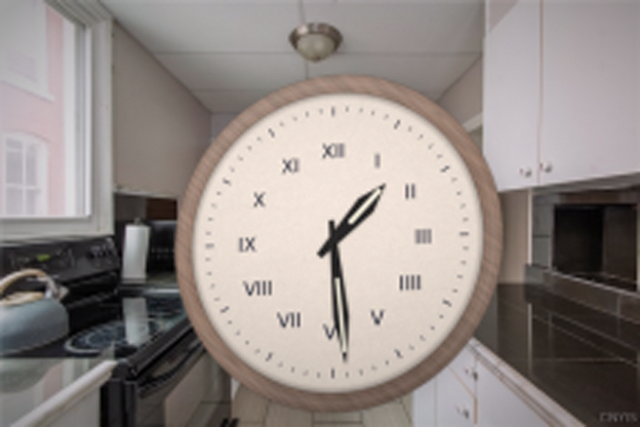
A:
1,29
